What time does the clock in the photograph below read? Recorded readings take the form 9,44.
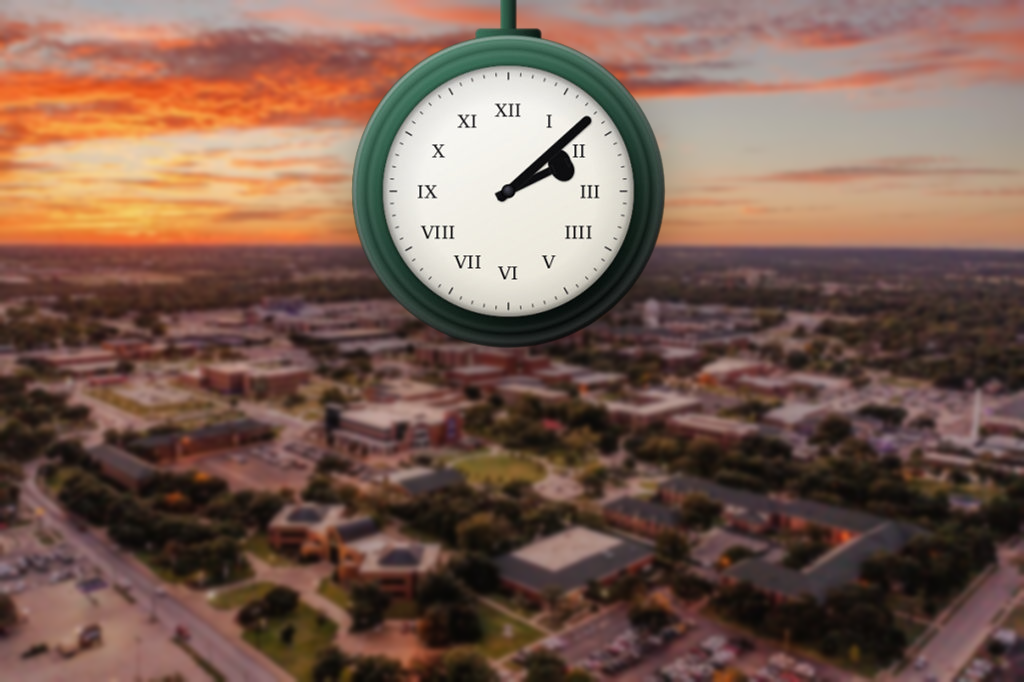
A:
2,08
